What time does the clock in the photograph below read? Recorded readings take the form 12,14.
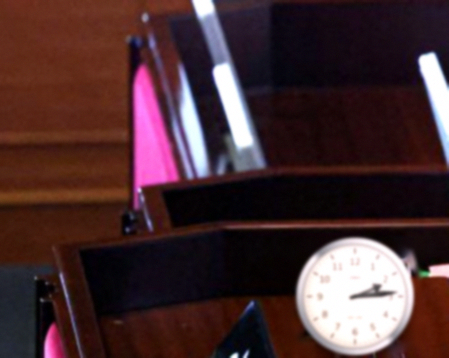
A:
2,14
